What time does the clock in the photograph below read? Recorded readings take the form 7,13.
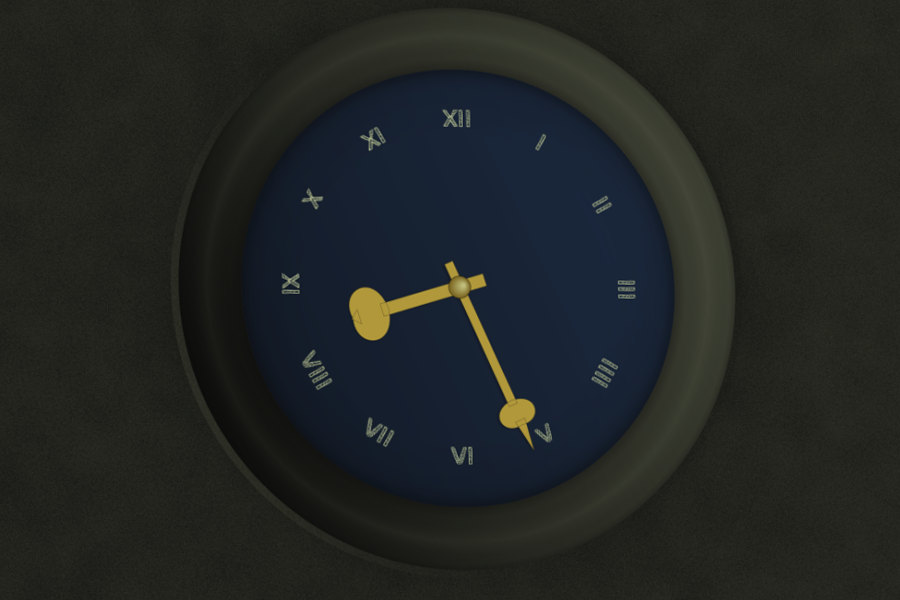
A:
8,26
